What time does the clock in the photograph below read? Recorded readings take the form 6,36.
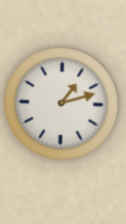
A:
1,12
